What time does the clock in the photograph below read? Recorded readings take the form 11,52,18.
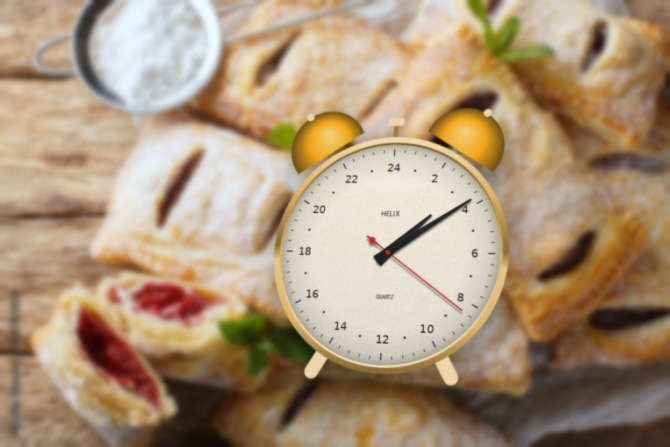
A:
3,09,21
